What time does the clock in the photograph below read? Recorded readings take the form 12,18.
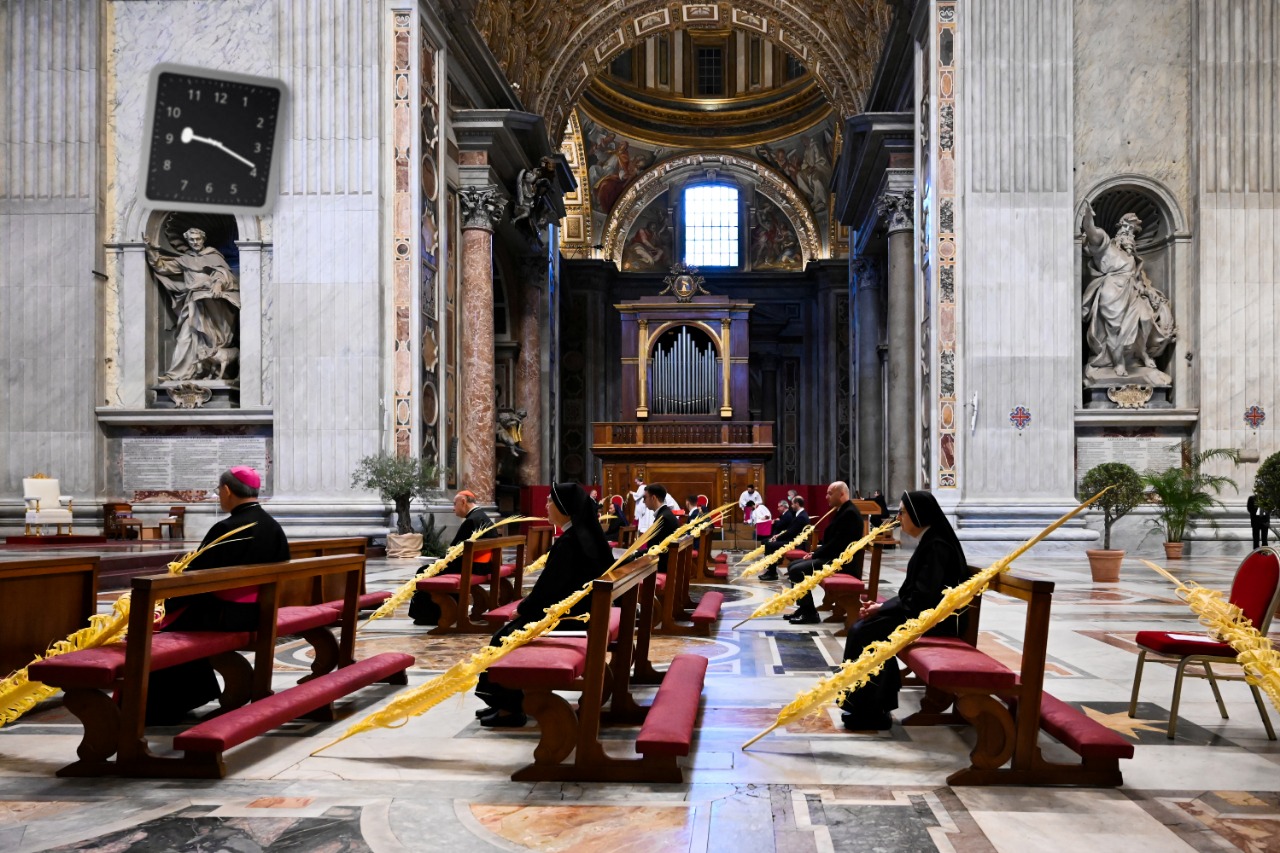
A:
9,19
